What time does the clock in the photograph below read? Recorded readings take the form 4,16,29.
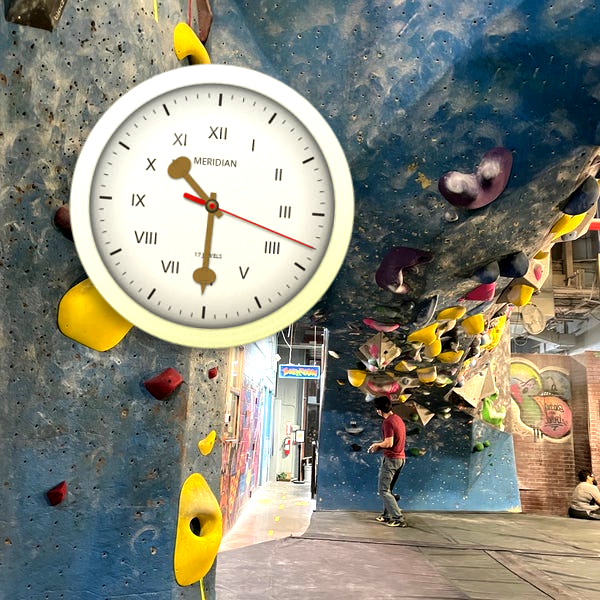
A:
10,30,18
